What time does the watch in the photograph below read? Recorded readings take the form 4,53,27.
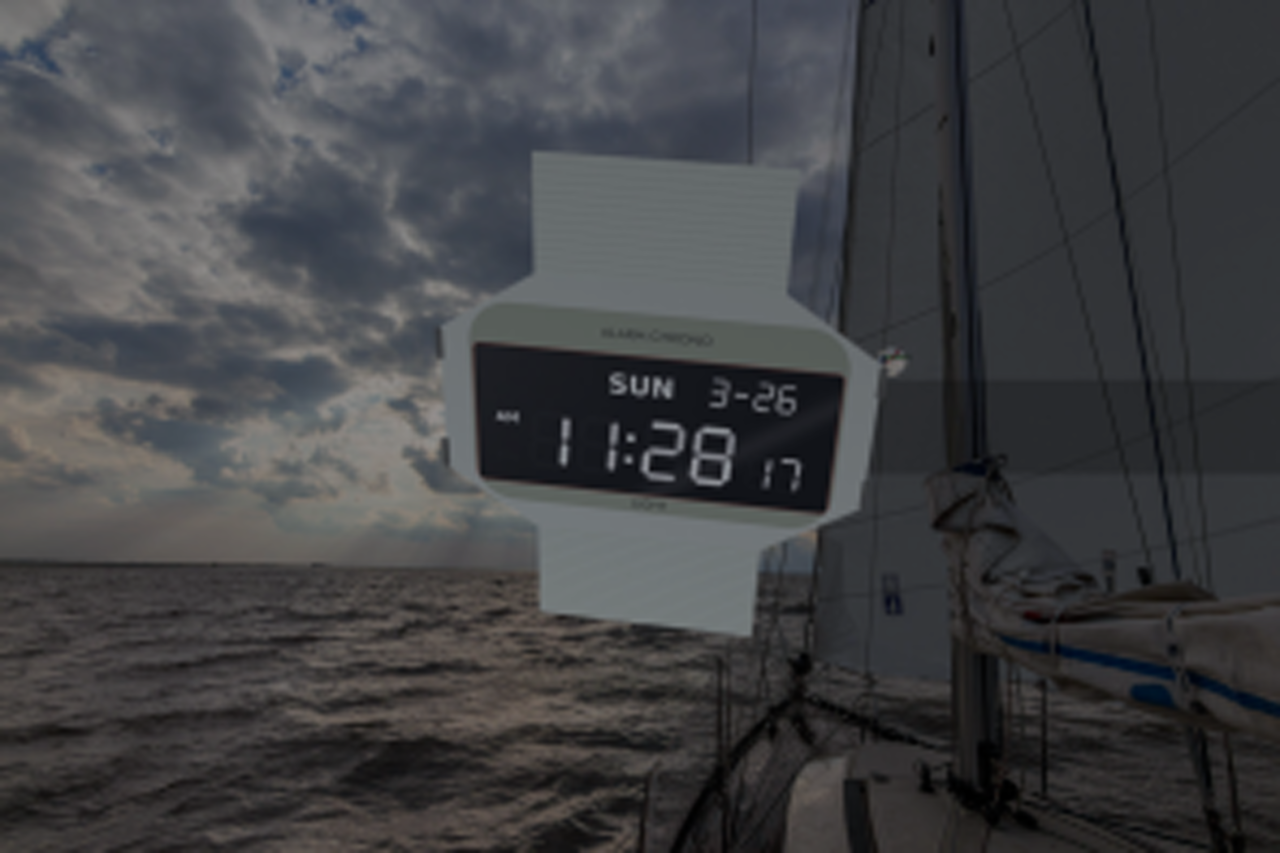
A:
11,28,17
